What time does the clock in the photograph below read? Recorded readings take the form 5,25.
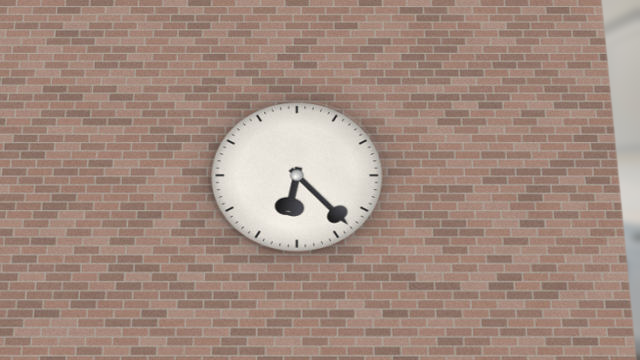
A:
6,23
